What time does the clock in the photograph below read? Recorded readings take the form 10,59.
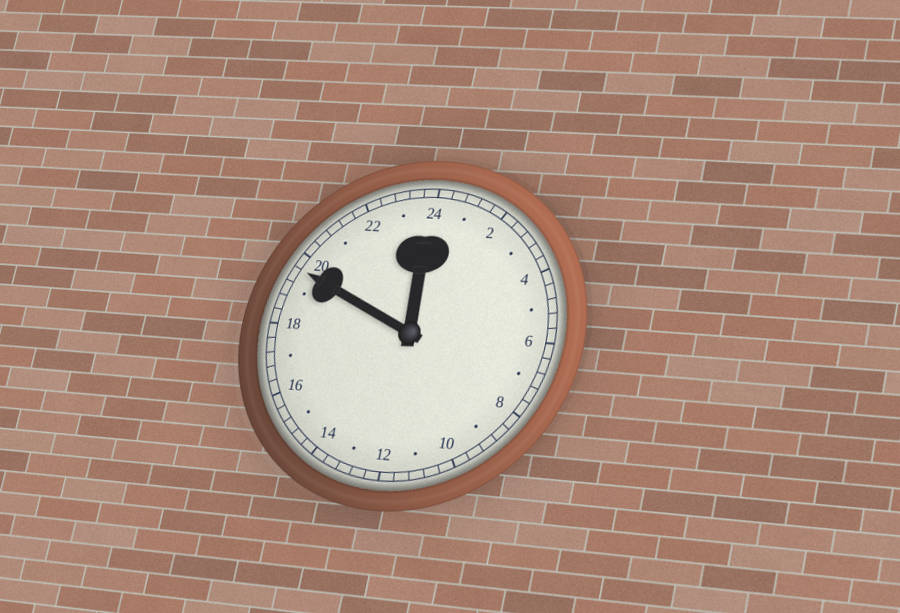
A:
23,49
